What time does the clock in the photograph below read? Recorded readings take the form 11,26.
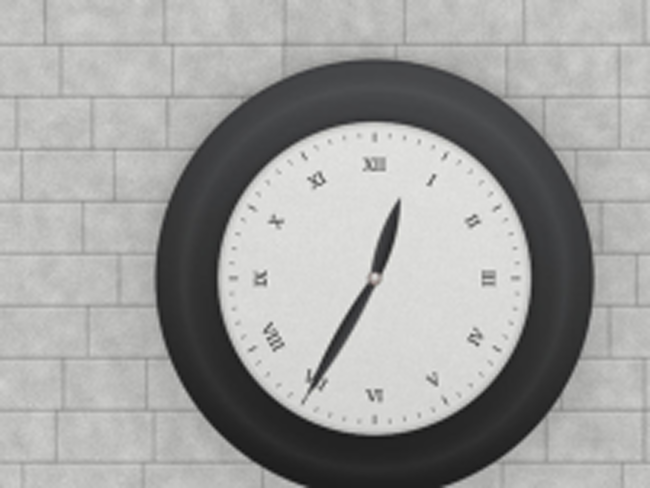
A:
12,35
